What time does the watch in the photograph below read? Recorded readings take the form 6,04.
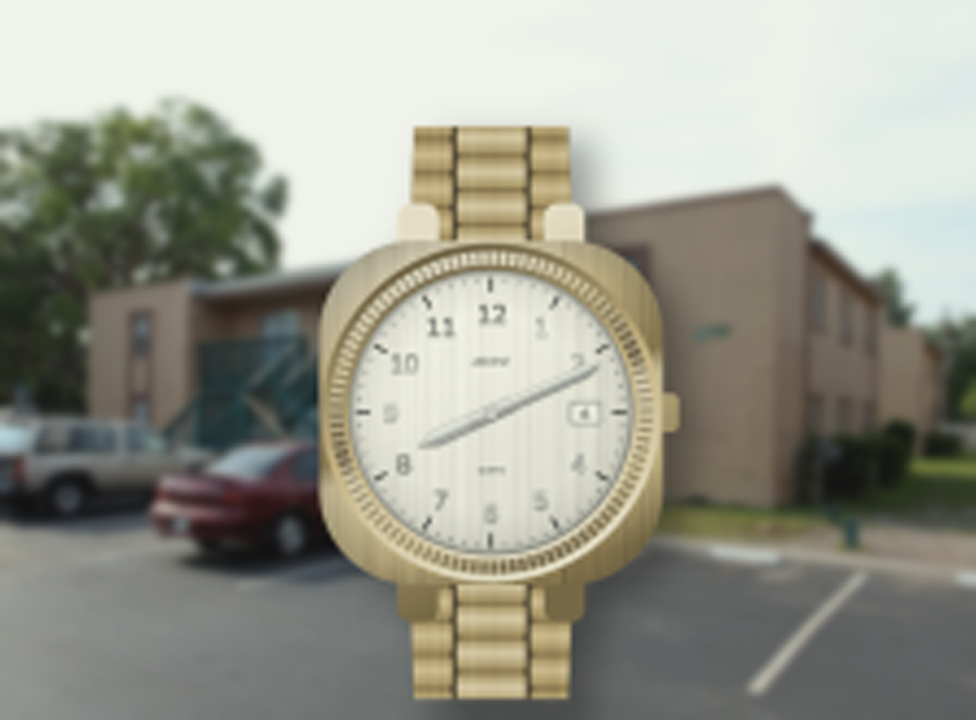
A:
8,11
